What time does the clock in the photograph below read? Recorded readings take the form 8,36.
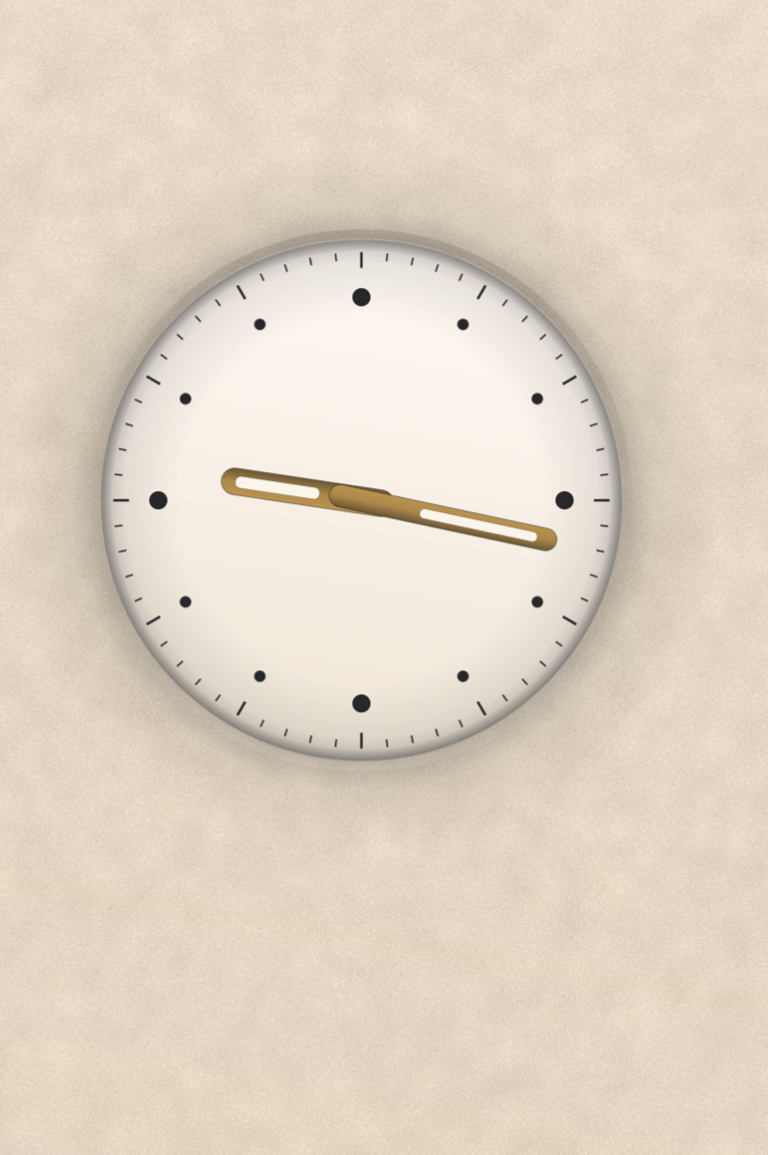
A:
9,17
